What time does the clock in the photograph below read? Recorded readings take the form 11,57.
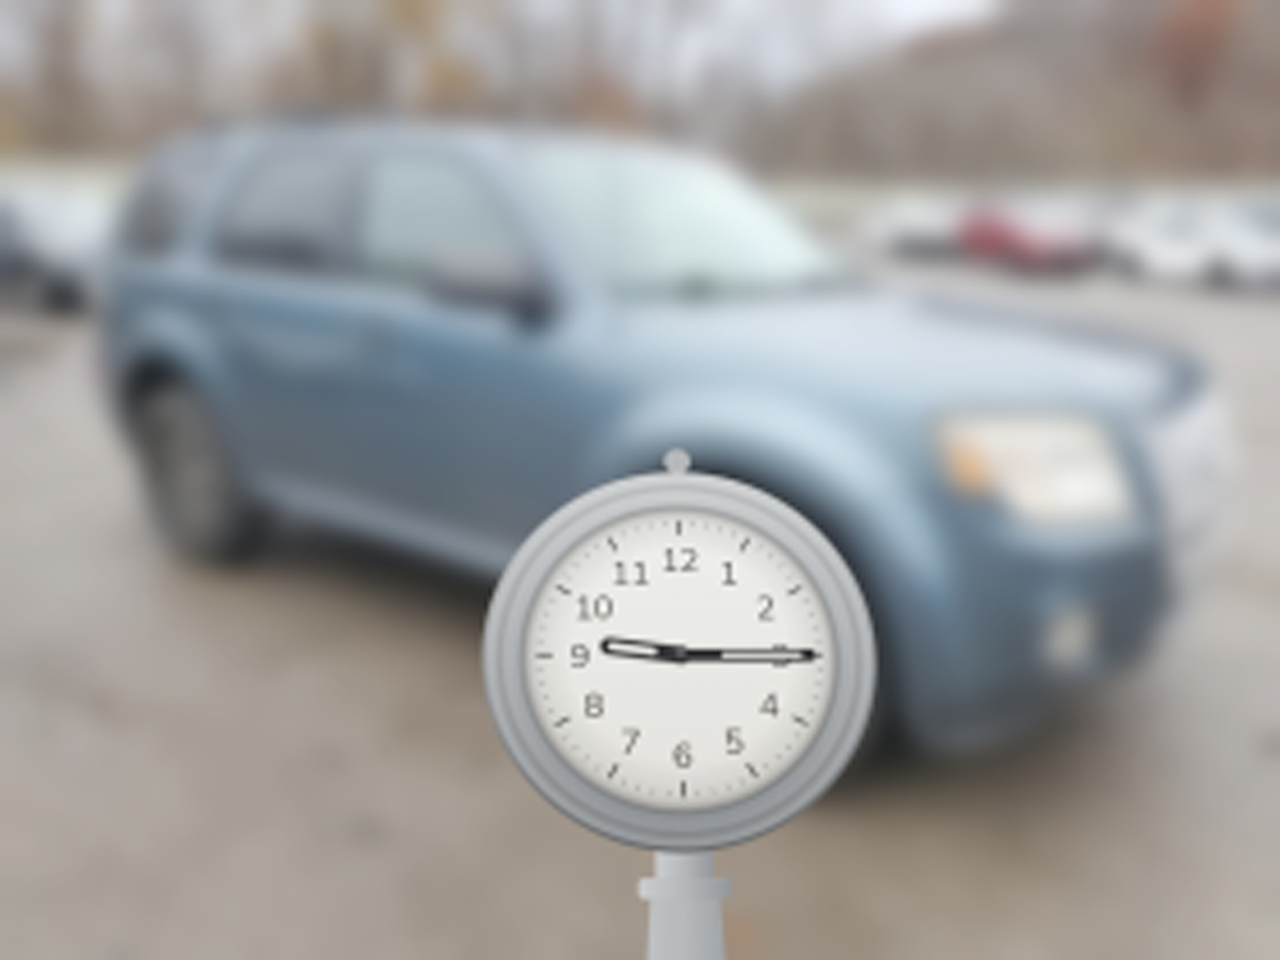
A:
9,15
